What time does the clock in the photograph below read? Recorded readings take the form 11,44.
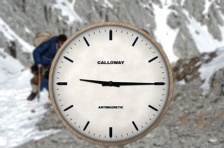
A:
9,15
